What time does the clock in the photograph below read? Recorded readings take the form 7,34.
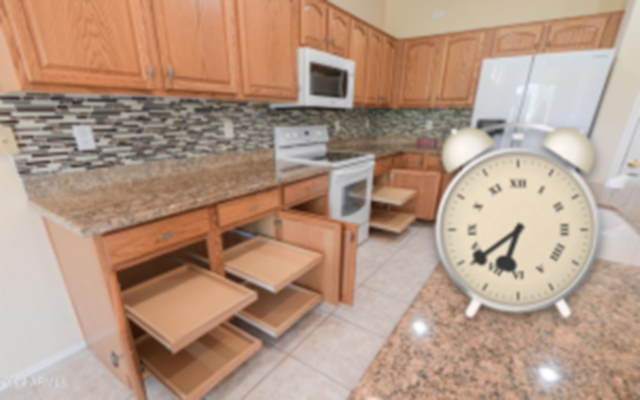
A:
6,39
